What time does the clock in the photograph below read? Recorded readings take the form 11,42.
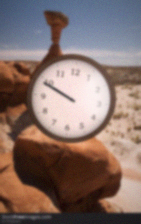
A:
9,49
